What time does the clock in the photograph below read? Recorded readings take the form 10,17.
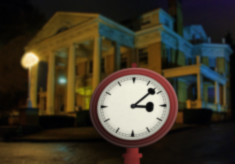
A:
3,08
